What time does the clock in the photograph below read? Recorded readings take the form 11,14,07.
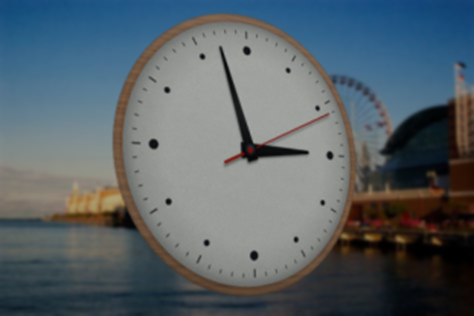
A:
2,57,11
